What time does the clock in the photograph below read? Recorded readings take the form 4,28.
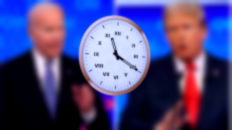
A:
11,20
